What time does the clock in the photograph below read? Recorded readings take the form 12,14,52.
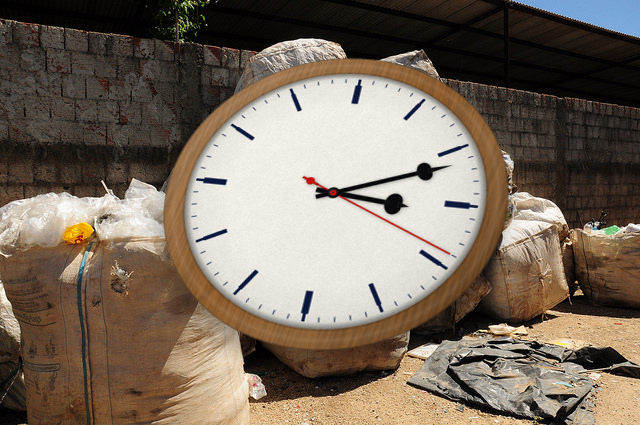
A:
3,11,19
